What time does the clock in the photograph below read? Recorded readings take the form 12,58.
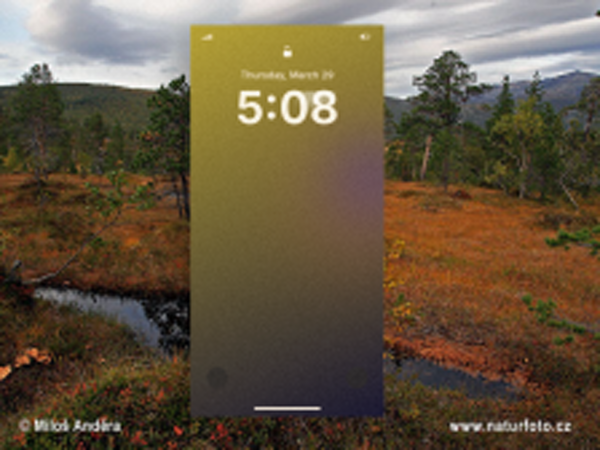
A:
5,08
